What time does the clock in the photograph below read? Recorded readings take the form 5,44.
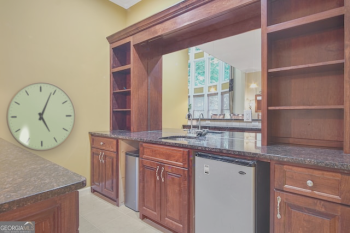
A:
5,04
